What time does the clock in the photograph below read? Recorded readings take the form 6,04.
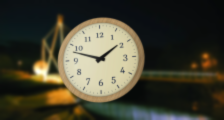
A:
1,48
